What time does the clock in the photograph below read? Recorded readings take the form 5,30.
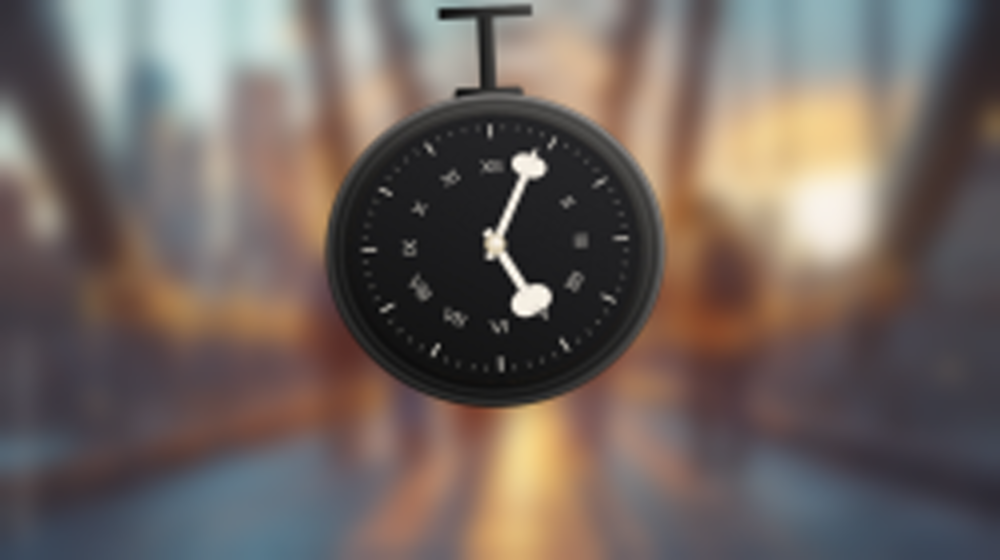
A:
5,04
